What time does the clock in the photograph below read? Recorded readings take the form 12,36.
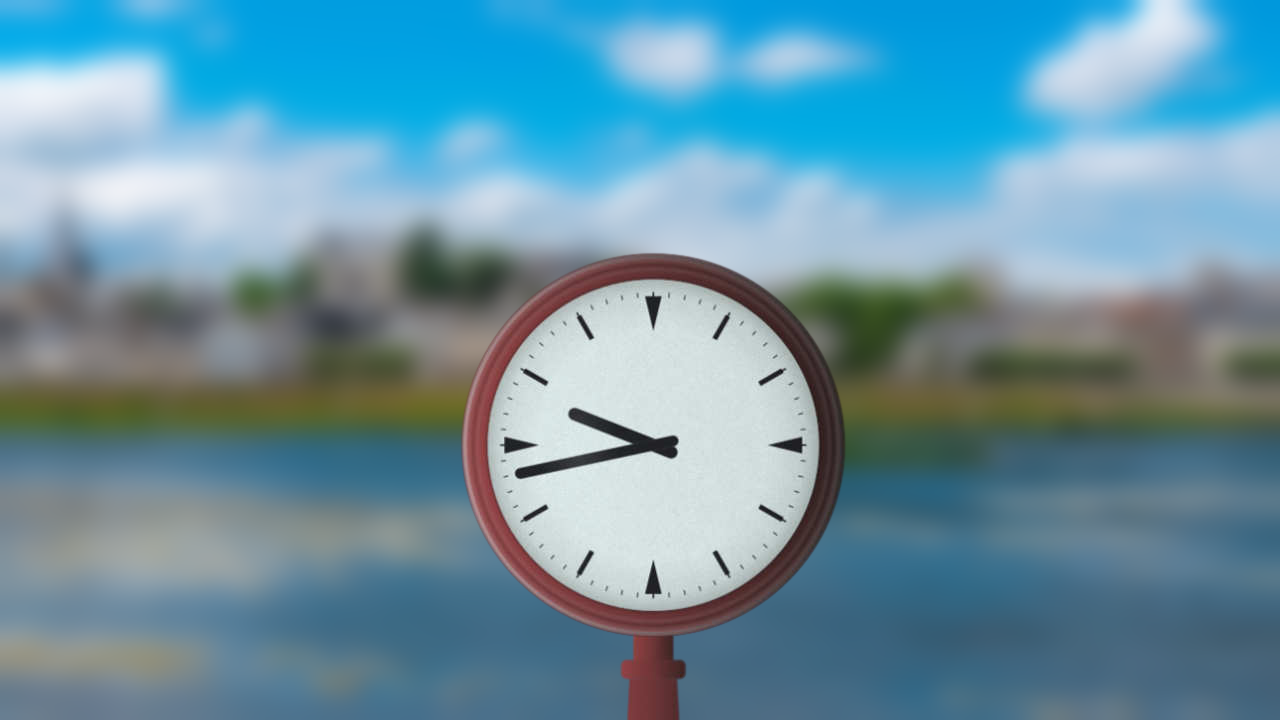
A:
9,43
